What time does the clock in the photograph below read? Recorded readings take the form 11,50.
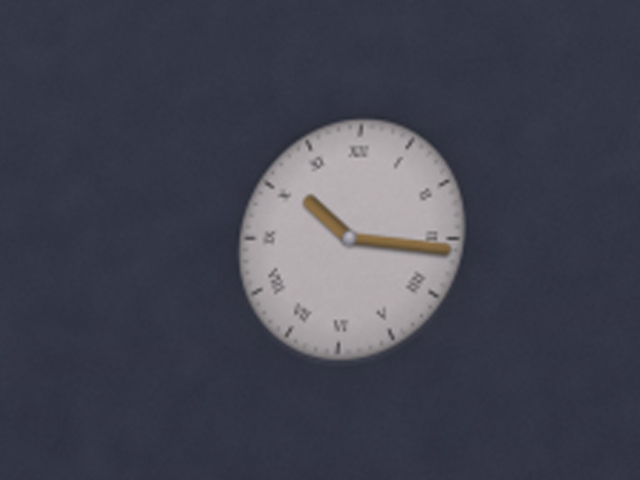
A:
10,16
